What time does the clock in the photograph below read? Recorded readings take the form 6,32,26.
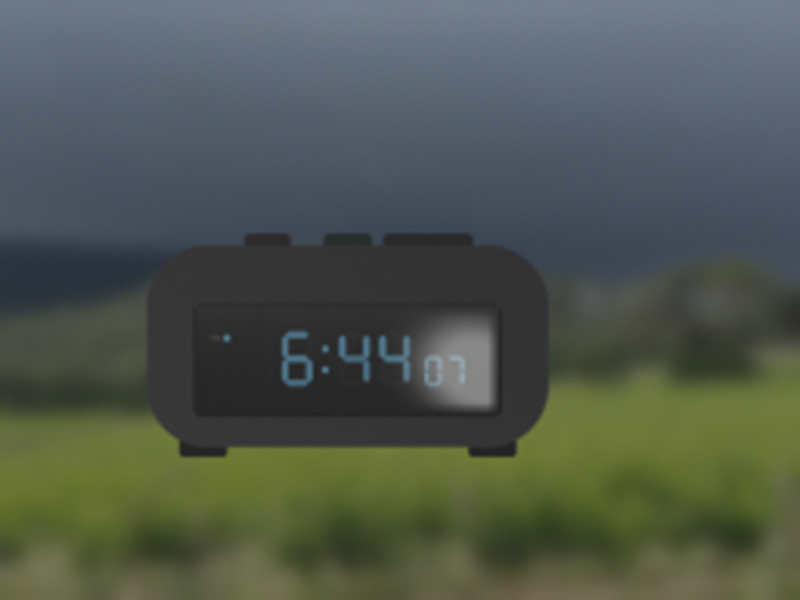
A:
6,44,07
